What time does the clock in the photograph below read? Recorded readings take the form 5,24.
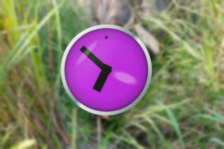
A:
6,52
